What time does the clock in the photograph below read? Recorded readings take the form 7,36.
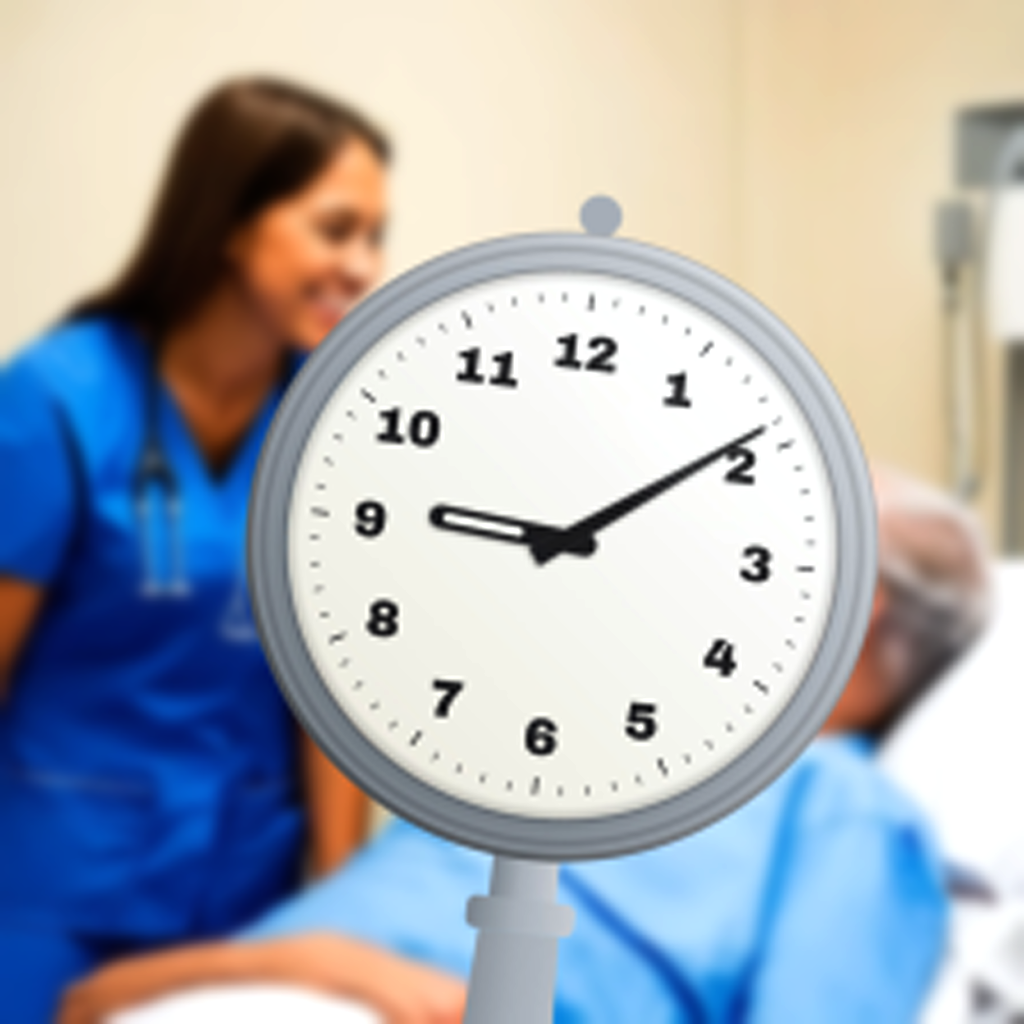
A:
9,09
